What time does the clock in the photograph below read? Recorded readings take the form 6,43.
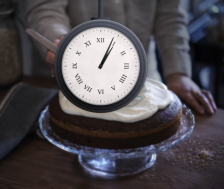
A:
1,04
